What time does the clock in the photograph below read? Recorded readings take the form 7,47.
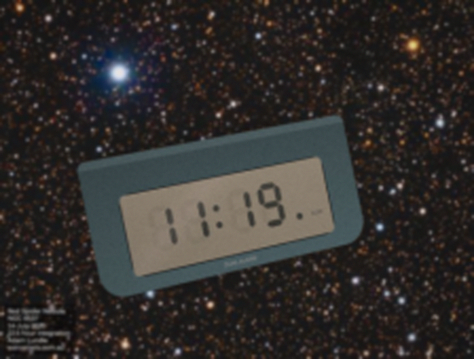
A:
11,19
